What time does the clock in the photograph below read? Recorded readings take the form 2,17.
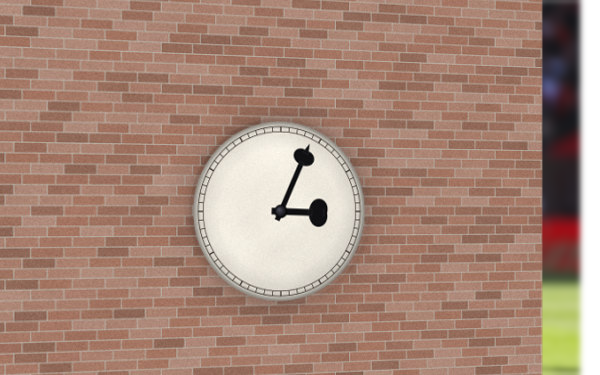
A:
3,04
